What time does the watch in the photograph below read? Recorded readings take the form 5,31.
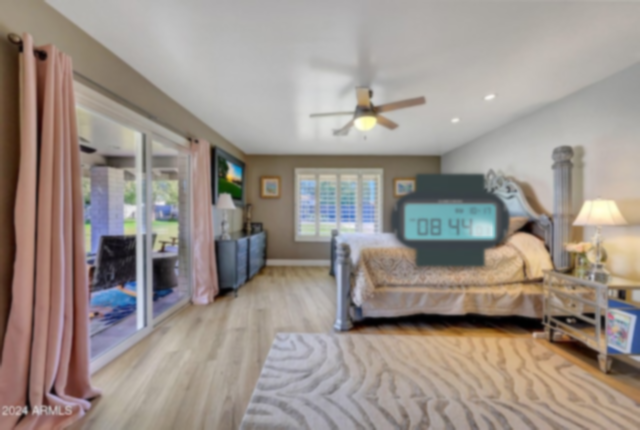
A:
8,44
